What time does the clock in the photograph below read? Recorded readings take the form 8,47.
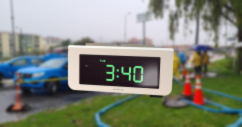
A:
3,40
